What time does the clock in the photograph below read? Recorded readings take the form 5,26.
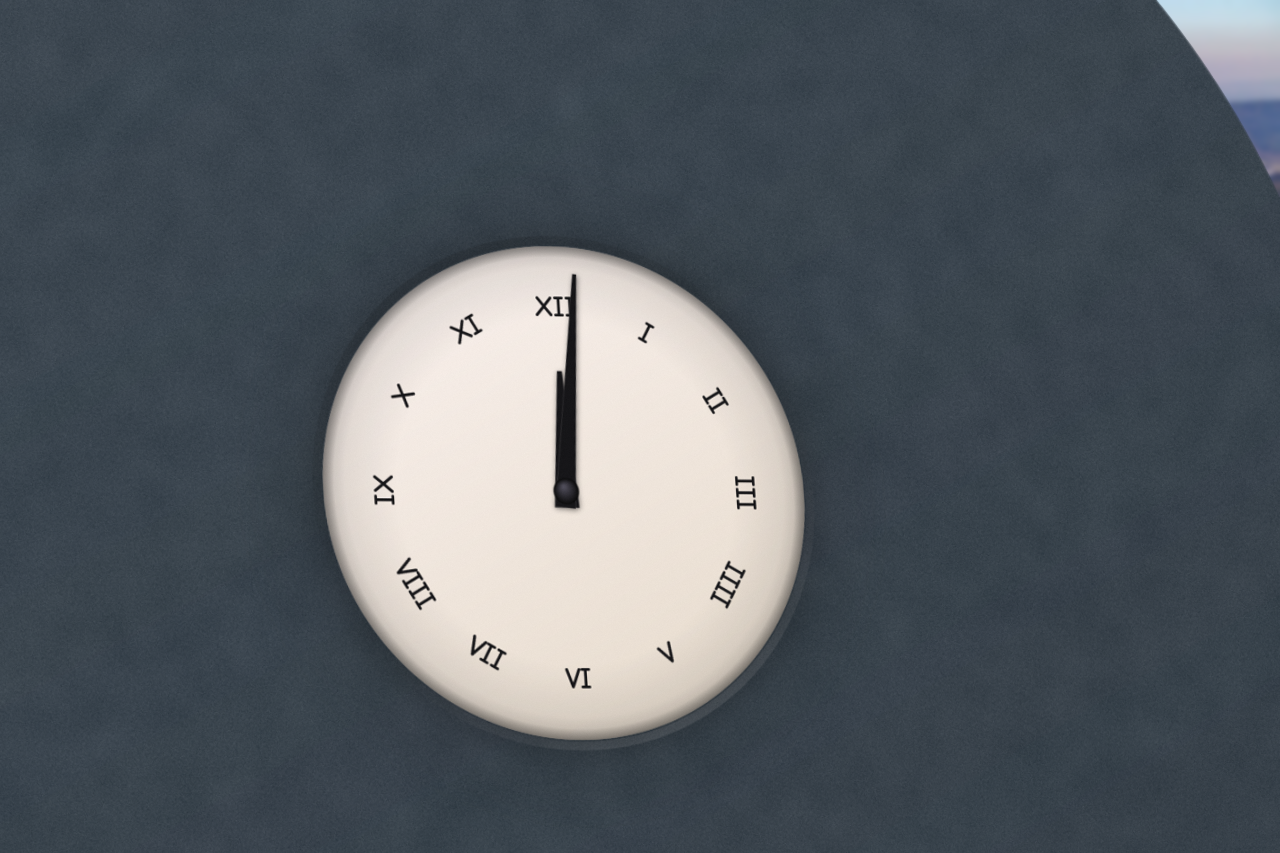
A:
12,01
